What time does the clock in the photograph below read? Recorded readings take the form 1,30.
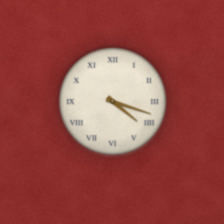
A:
4,18
